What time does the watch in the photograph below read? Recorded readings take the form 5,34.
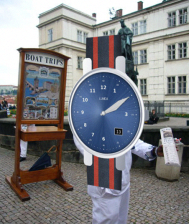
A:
2,10
